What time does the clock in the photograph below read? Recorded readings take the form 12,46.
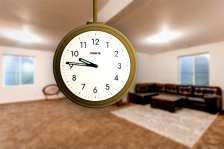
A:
9,46
